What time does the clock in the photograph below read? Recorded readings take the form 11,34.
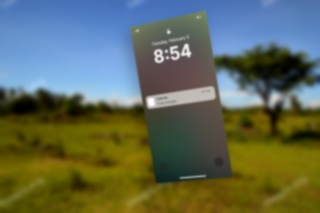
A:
8,54
